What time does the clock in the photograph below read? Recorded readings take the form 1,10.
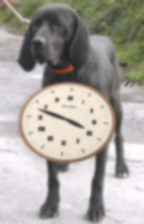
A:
3,48
